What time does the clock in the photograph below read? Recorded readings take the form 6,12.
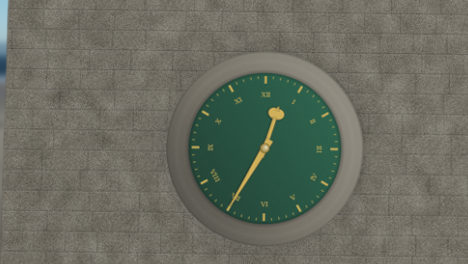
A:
12,35
